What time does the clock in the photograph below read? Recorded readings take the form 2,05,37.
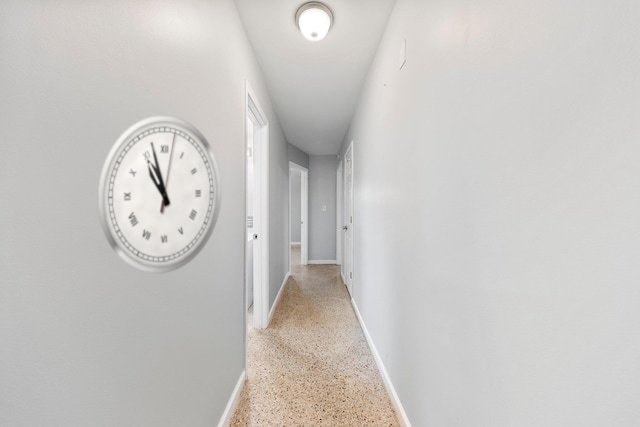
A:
10,57,02
